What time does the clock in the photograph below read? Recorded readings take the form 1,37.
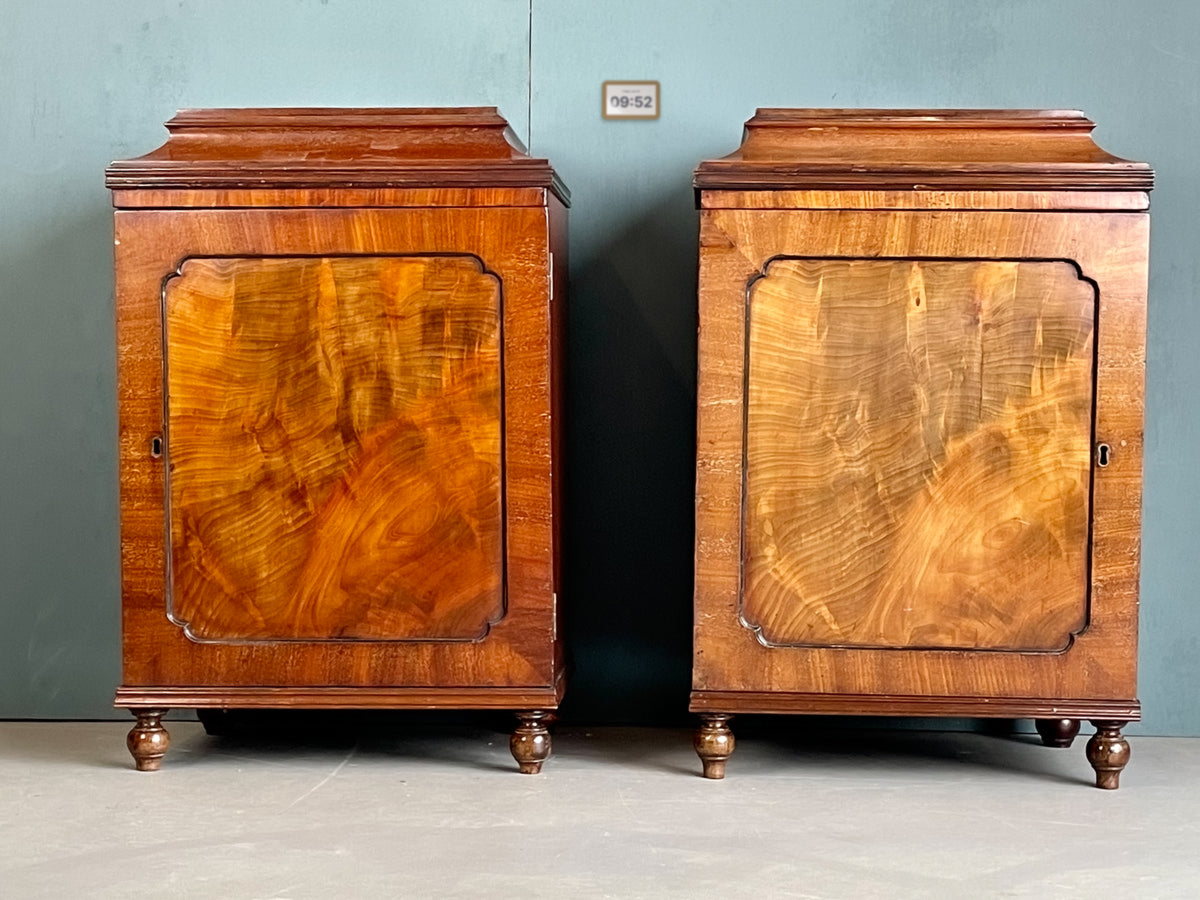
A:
9,52
